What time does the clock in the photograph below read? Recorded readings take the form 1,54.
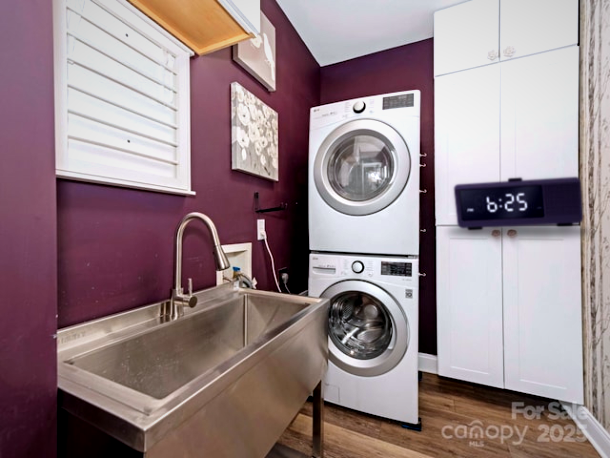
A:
6,25
